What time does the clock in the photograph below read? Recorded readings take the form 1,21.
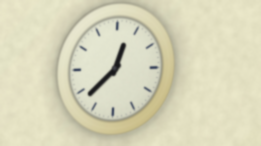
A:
12,38
